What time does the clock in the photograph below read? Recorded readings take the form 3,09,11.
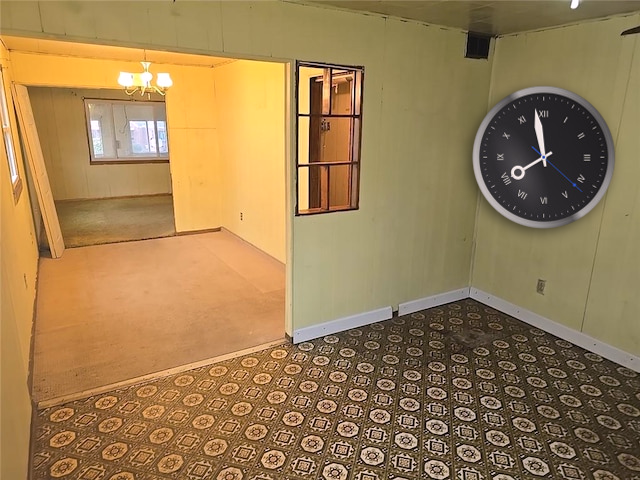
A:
7,58,22
